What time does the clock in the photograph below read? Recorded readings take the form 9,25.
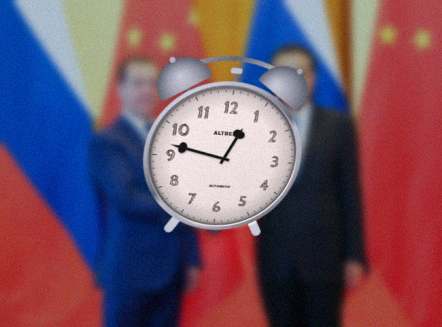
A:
12,47
